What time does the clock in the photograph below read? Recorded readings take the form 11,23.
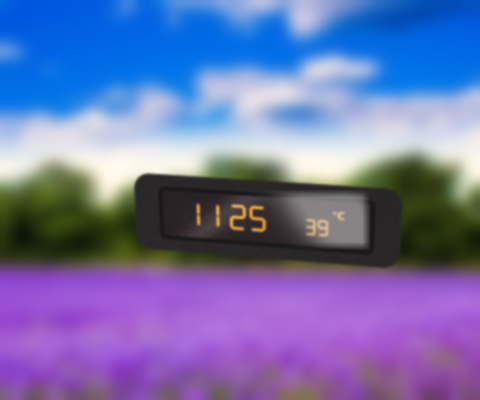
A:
11,25
